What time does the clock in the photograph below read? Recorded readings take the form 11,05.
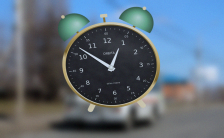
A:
12,52
